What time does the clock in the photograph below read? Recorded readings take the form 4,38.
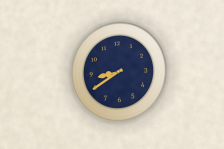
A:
8,40
